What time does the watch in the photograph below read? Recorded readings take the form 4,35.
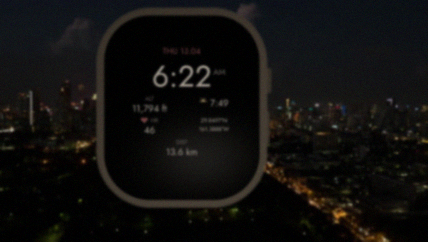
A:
6,22
